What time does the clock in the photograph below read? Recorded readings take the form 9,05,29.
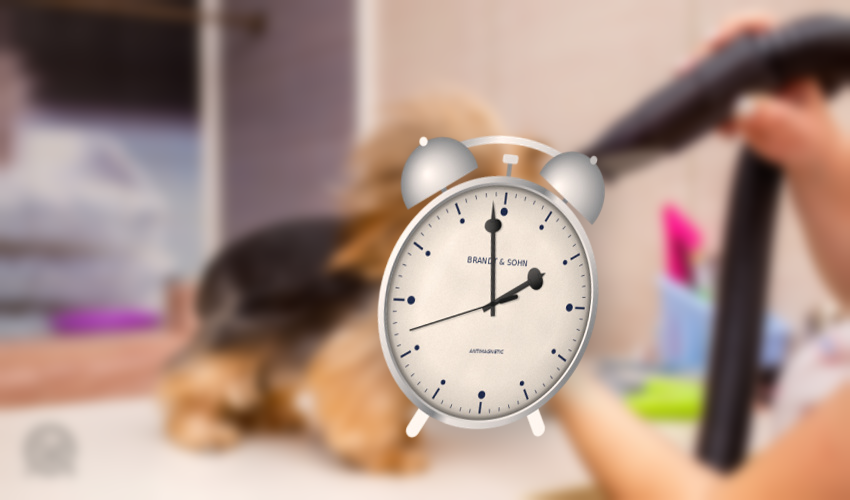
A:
1,58,42
